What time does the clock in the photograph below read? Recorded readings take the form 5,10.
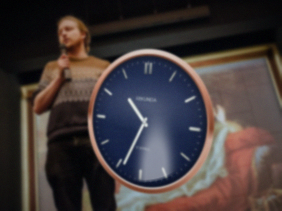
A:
10,34
